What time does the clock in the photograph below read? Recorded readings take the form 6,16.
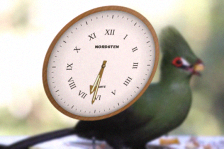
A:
6,31
